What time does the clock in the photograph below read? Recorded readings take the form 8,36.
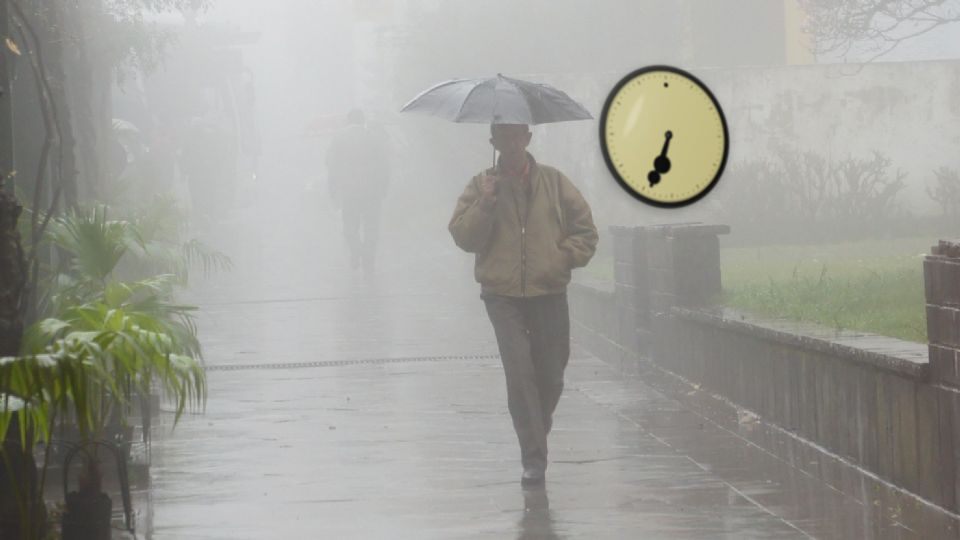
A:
6,34
